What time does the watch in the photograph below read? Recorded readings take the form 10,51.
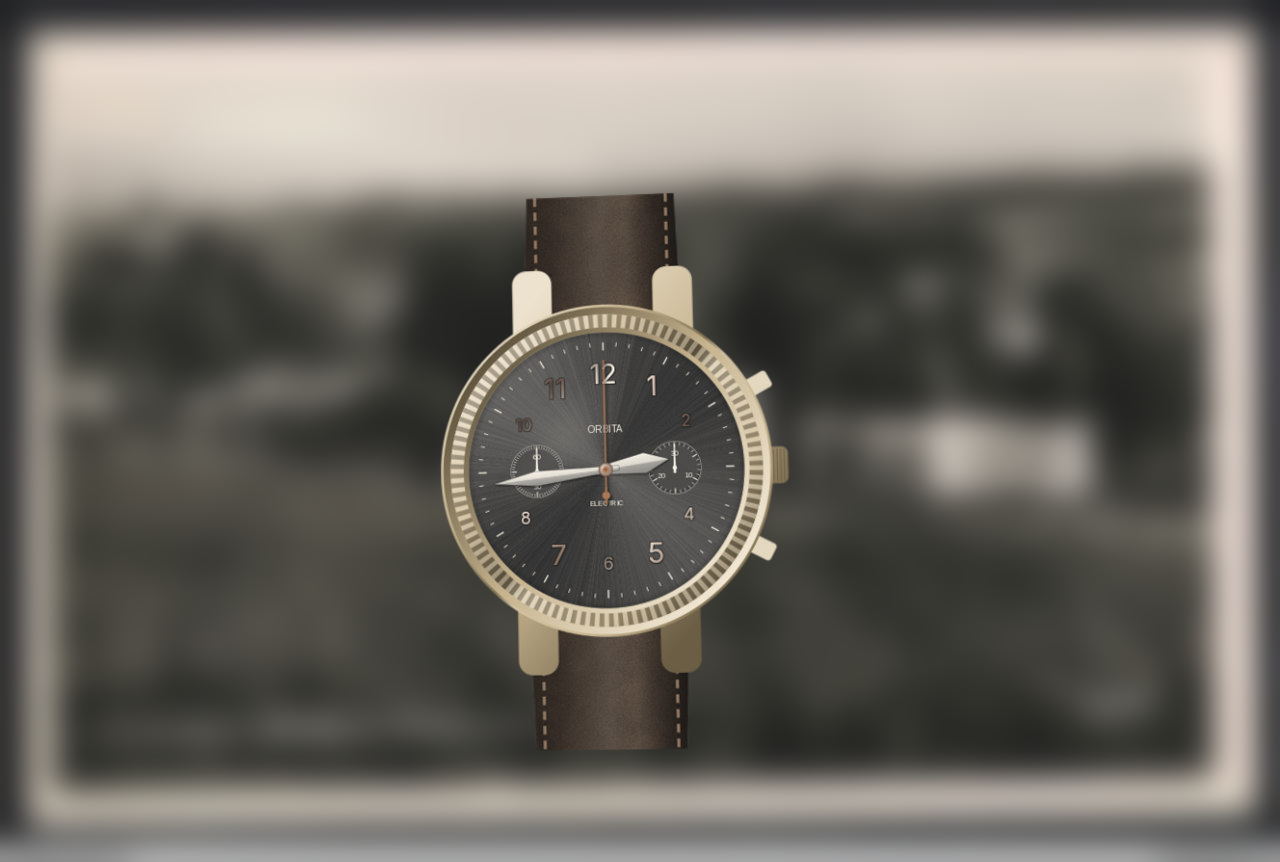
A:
2,44
